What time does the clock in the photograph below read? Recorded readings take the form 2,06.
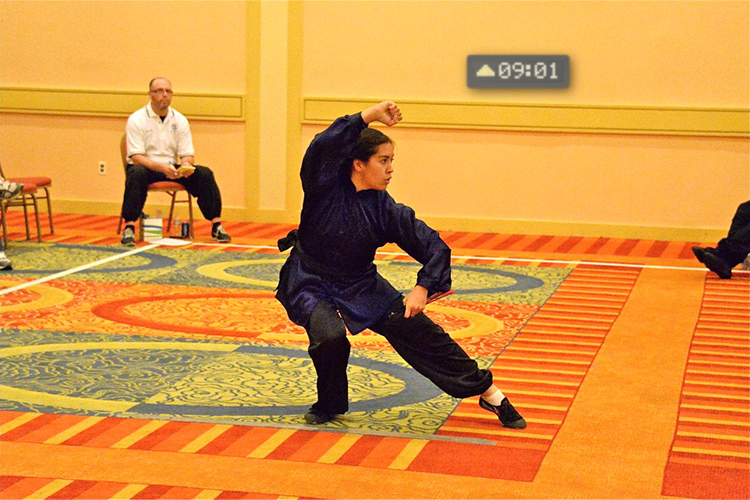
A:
9,01
